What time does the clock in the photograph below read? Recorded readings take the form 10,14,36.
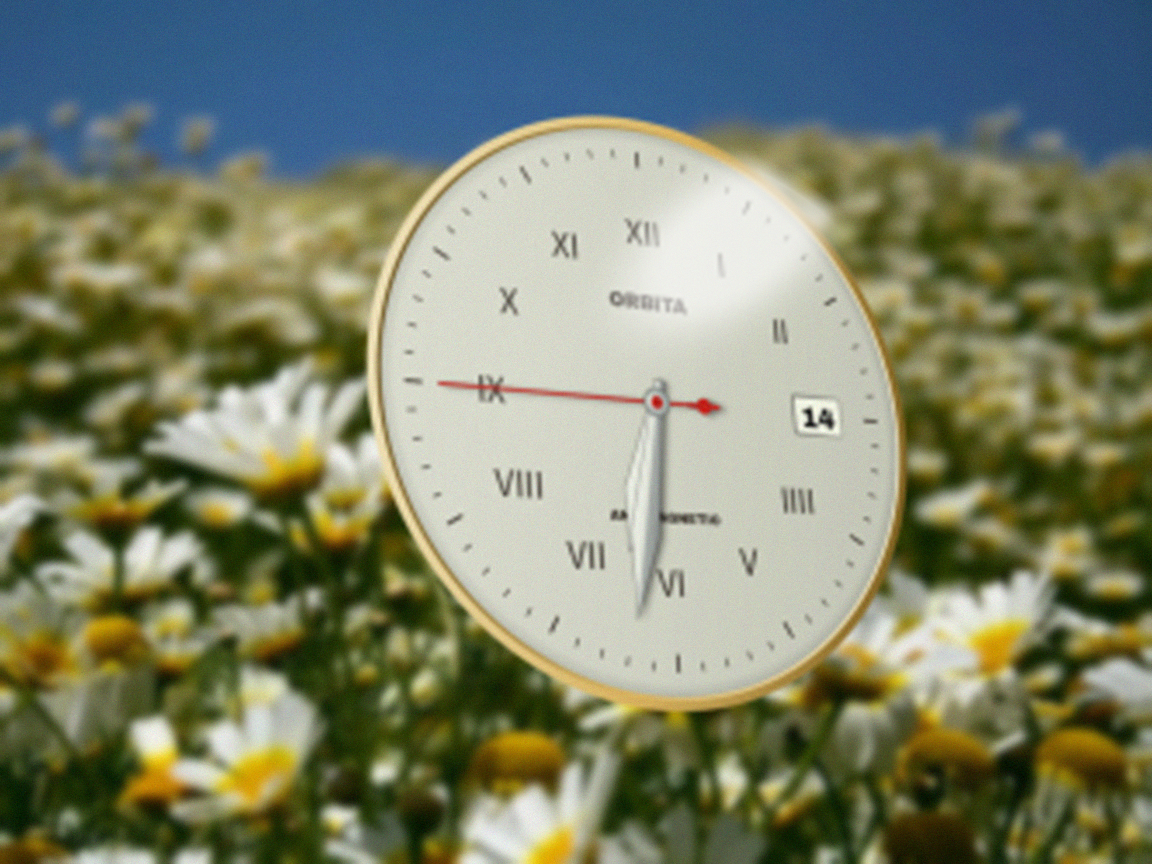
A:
6,31,45
